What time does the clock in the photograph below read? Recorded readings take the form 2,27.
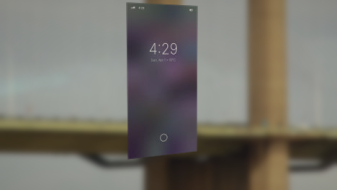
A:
4,29
